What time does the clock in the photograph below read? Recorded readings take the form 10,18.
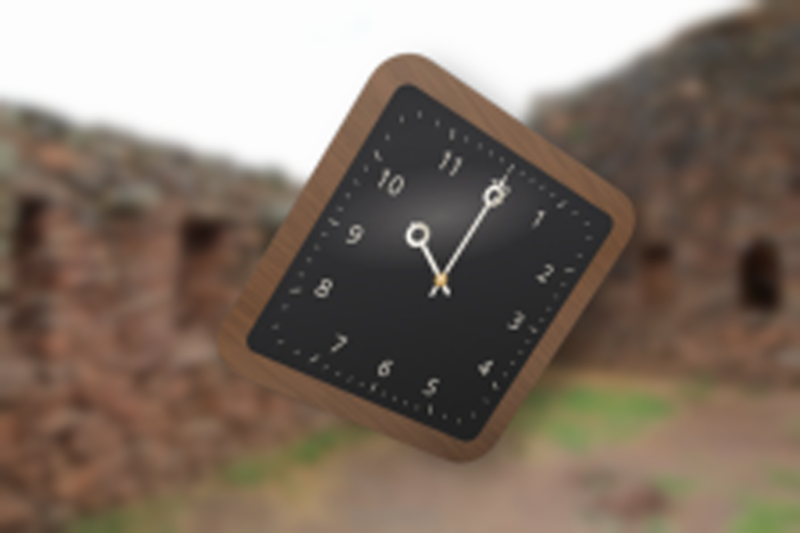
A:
10,00
